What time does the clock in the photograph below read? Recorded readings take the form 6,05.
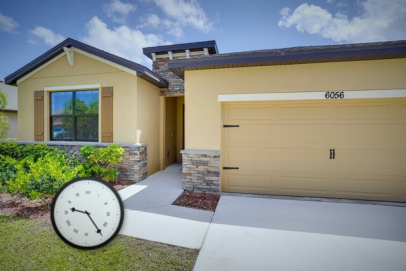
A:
9,24
